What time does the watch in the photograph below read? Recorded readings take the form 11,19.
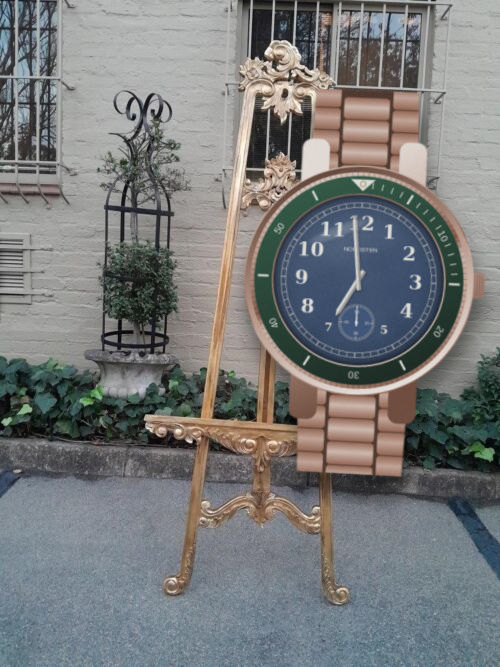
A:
6,59
